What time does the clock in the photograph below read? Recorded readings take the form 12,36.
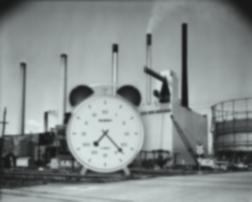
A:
7,23
